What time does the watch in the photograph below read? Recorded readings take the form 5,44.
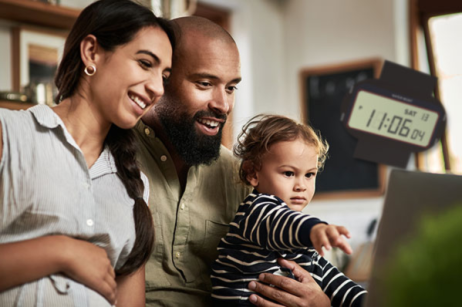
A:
11,06
